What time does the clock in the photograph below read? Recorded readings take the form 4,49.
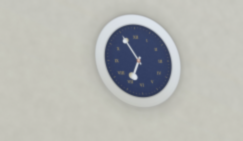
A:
6,55
